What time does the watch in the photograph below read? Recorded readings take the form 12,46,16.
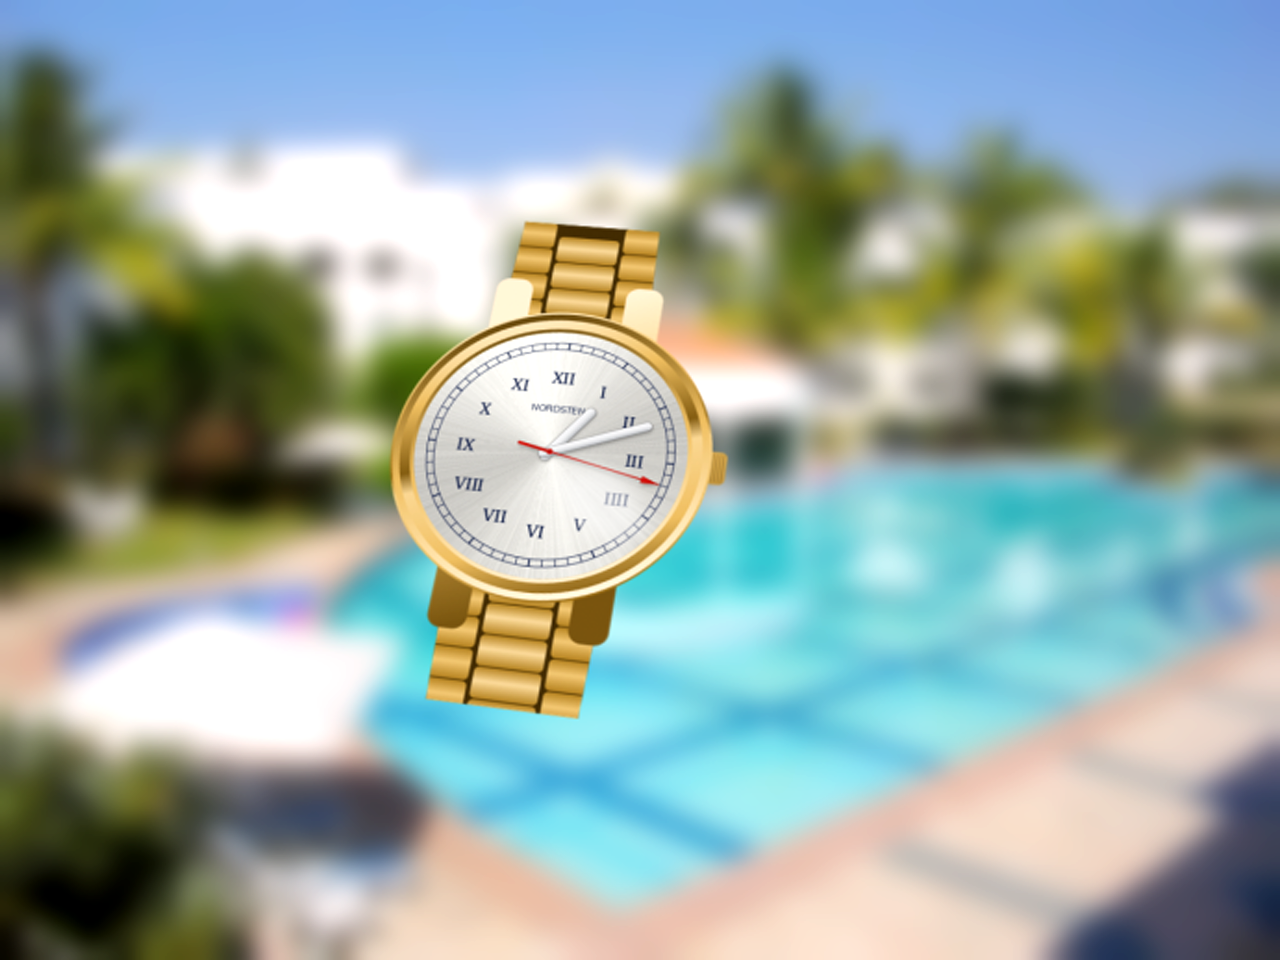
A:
1,11,17
